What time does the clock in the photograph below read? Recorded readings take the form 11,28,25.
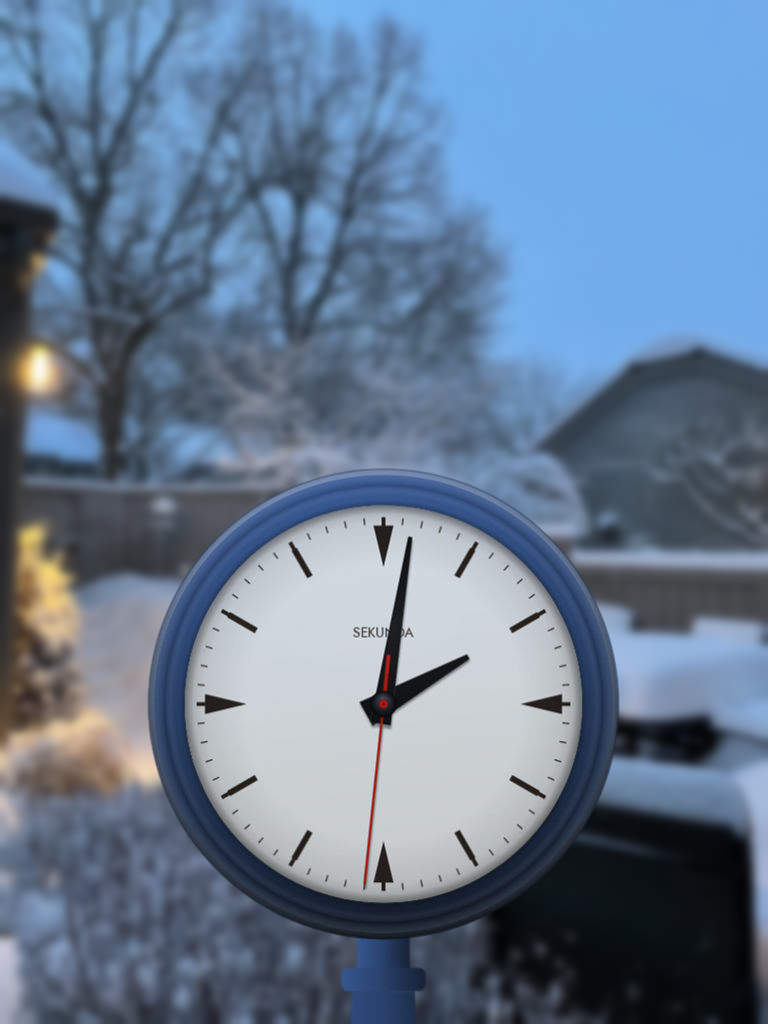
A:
2,01,31
